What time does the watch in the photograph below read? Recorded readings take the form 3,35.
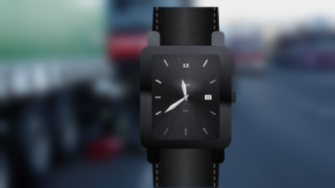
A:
11,39
